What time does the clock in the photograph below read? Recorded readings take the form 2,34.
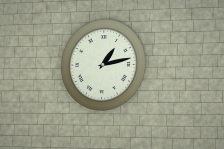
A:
1,13
